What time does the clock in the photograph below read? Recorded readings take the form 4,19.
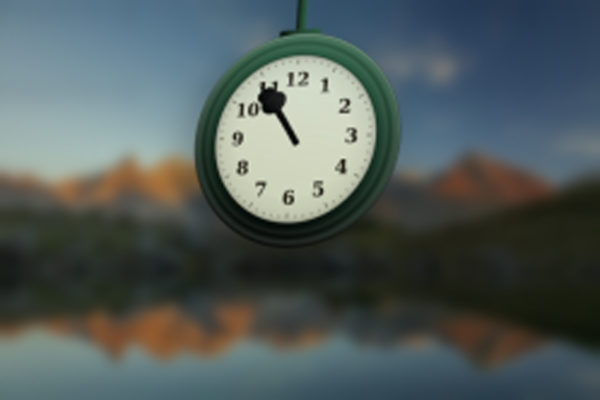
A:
10,54
